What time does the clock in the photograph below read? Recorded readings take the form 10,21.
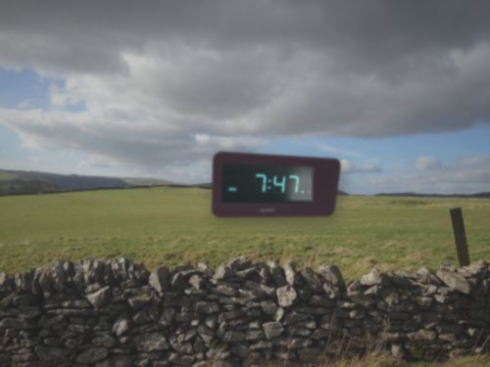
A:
7,47
